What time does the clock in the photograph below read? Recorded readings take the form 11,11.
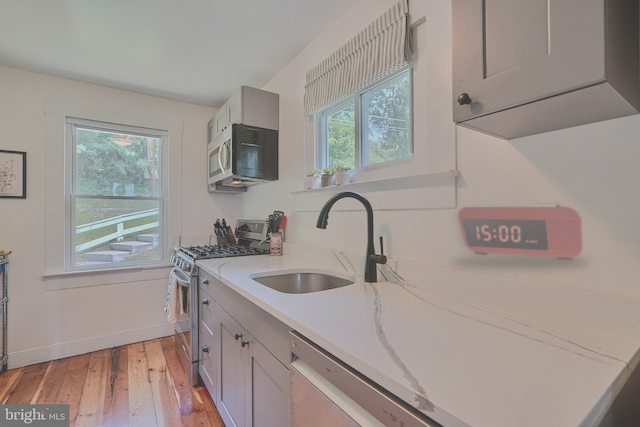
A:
15,00
